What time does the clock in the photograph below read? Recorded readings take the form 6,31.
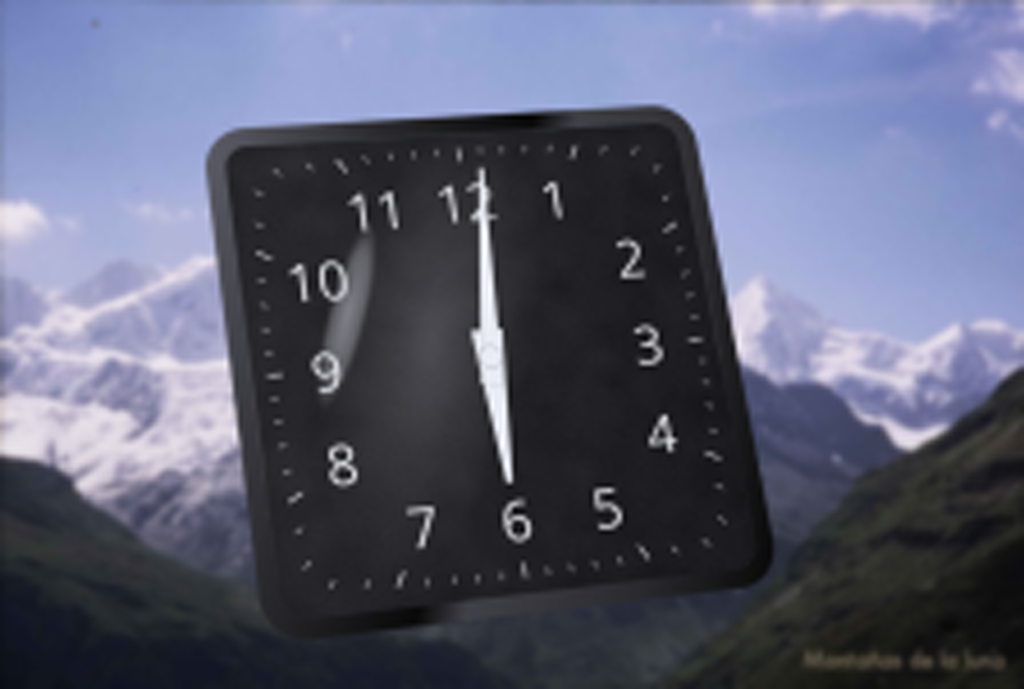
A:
6,01
